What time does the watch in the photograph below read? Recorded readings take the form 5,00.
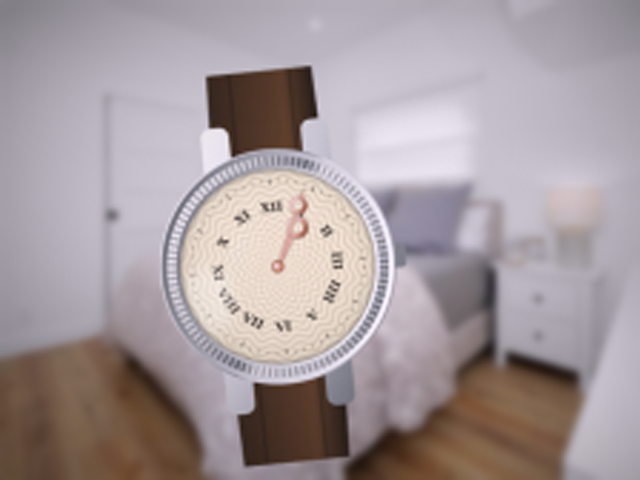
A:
1,04
